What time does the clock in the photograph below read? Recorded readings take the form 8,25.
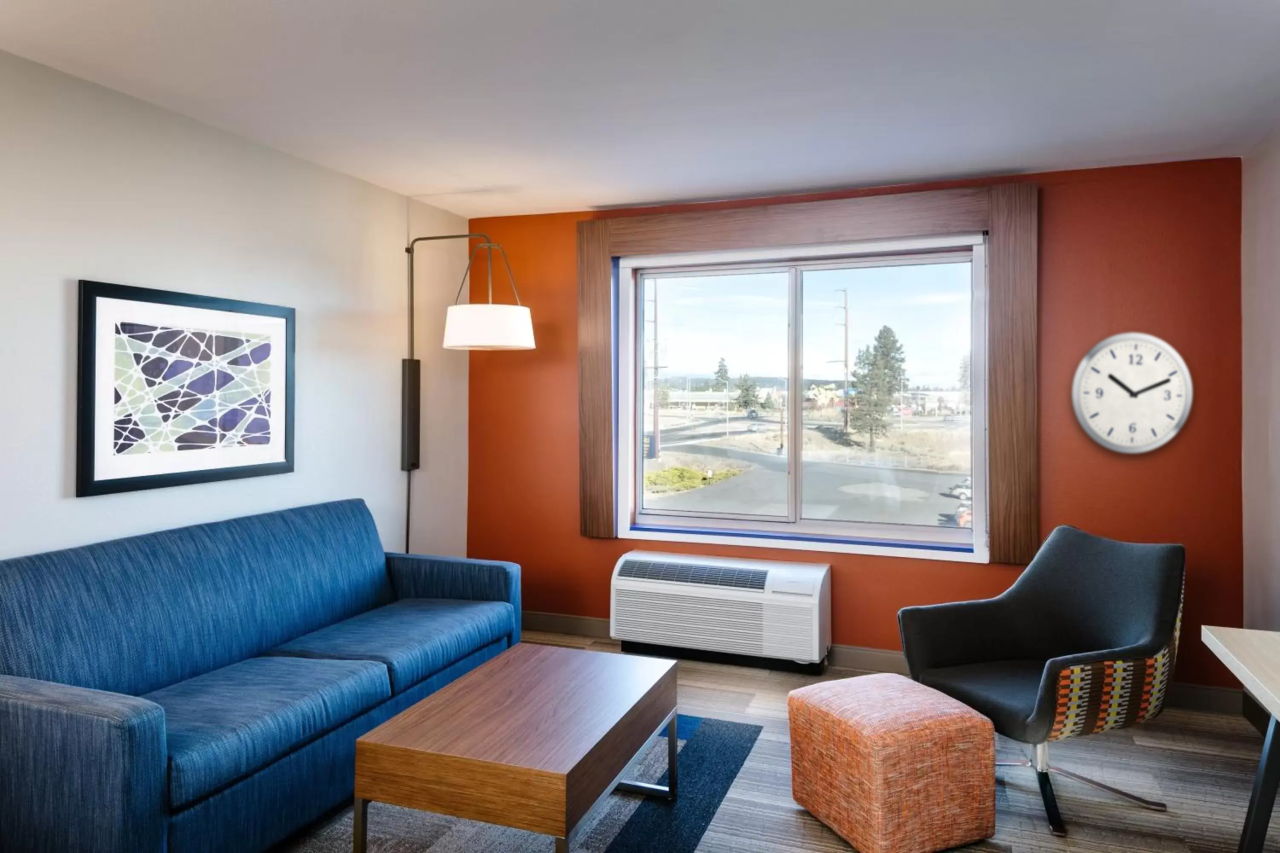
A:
10,11
